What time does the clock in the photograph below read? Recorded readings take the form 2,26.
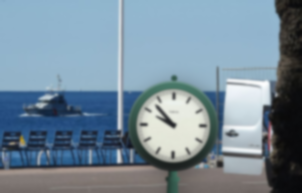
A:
9,53
